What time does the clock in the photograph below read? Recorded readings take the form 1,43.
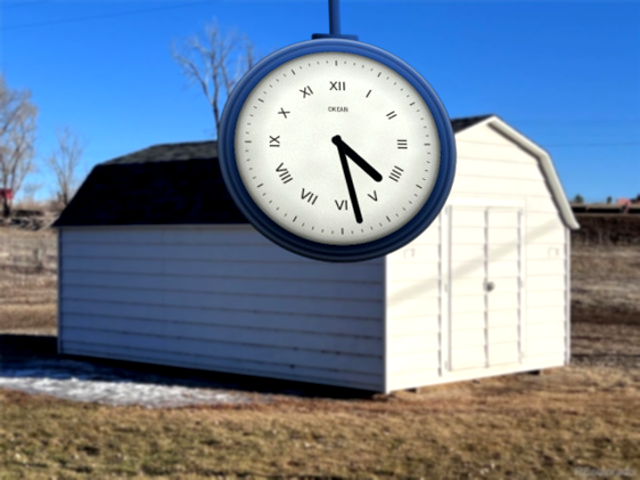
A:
4,28
